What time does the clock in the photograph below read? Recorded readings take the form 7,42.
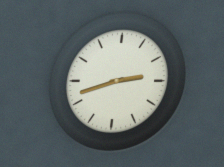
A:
2,42
